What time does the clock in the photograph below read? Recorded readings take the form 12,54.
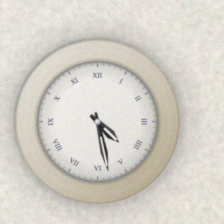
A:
4,28
